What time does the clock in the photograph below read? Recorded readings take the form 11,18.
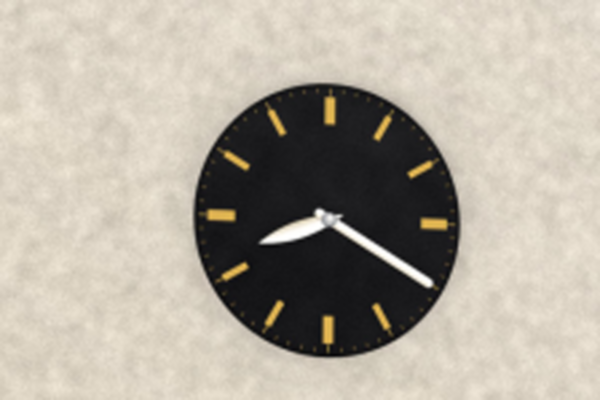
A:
8,20
